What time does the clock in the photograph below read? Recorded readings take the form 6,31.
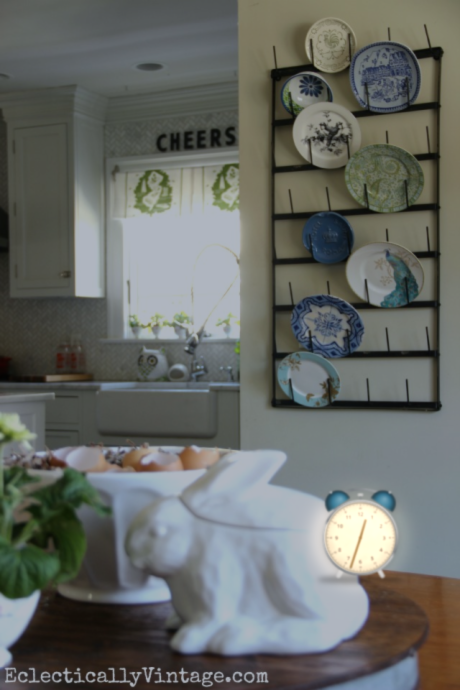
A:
12,33
